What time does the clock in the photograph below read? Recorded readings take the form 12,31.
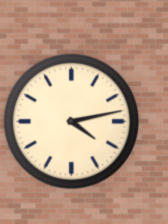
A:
4,13
